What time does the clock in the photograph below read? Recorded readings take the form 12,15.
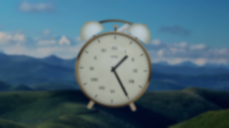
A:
1,25
